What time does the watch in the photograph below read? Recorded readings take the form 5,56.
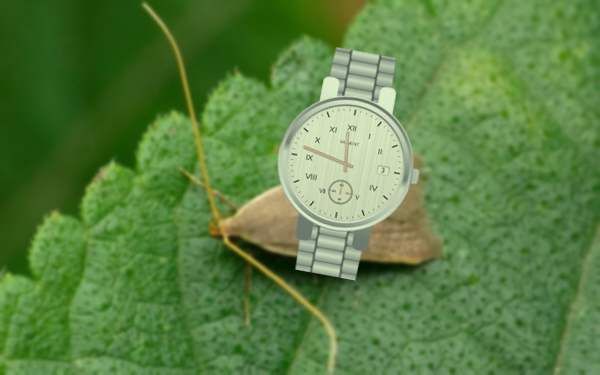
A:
11,47
